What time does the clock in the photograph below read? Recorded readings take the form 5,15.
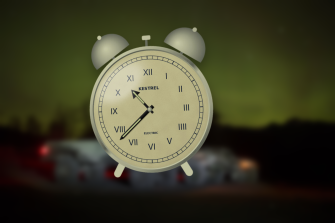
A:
10,38
